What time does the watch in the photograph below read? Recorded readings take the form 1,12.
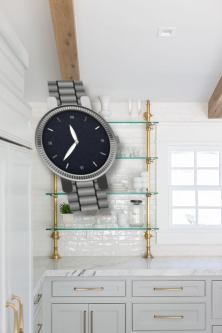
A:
11,37
